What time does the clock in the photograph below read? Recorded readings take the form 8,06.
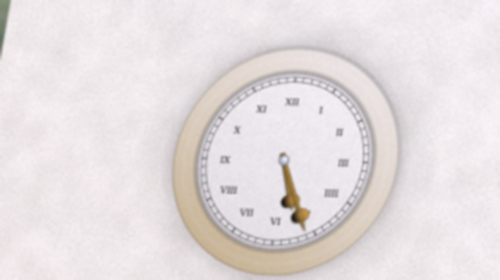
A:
5,26
